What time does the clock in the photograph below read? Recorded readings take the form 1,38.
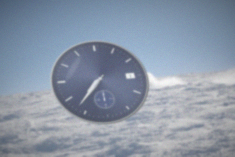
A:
7,37
